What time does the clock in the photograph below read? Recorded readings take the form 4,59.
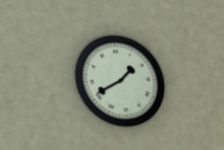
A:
1,41
